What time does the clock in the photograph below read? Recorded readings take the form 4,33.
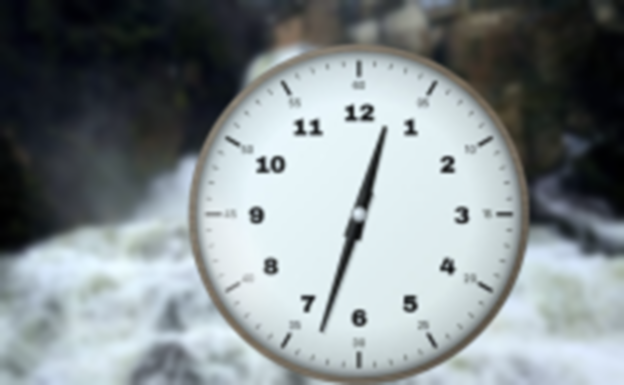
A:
12,33
